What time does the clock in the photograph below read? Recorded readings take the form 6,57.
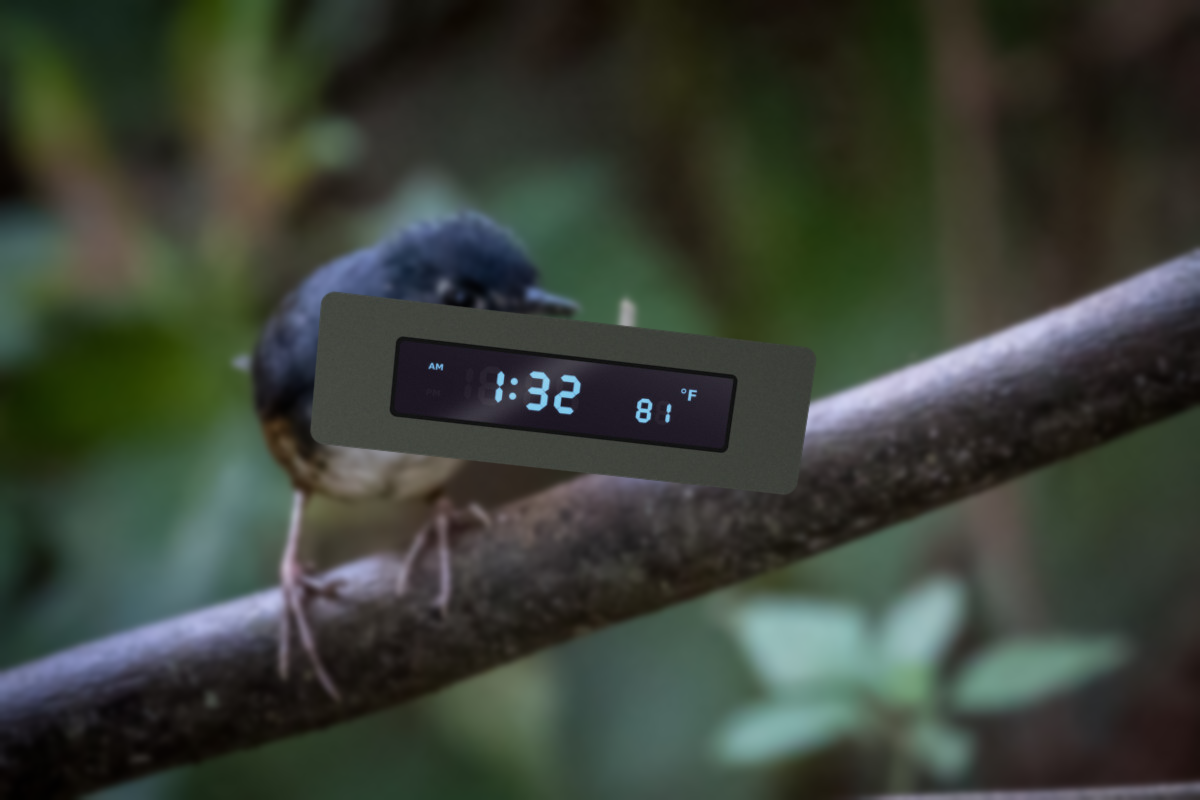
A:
1,32
